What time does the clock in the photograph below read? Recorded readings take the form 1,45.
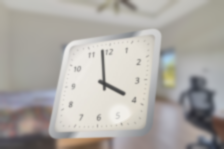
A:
3,58
